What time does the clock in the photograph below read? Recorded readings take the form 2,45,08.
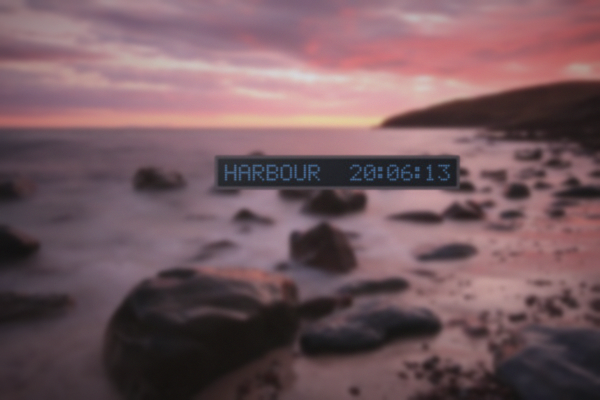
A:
20,06,13
